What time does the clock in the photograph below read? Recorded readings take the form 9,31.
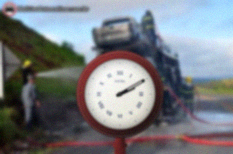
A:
2,10
